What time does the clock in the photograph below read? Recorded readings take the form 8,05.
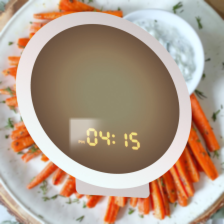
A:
4,15
